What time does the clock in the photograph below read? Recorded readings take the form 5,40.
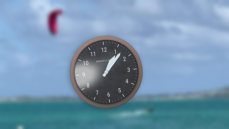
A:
1,07
